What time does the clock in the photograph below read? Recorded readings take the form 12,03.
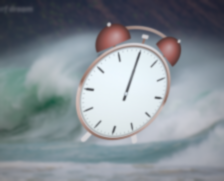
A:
12,00
